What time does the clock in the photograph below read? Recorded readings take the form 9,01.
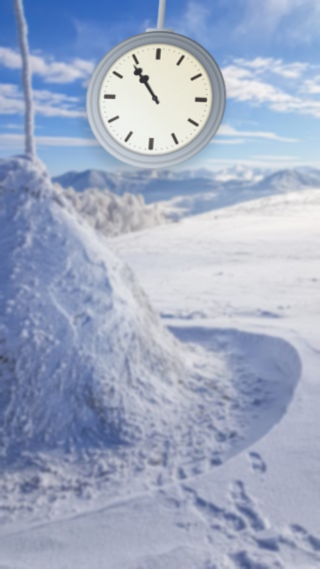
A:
10,54
